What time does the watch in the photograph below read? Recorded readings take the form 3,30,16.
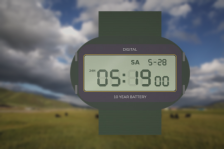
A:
5,19,00
